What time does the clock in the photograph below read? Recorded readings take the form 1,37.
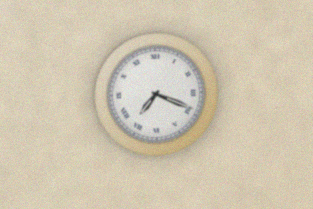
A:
7,19
